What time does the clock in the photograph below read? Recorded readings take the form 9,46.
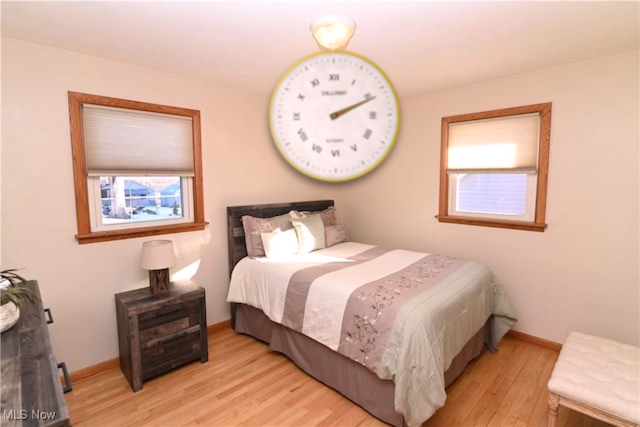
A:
2,11
